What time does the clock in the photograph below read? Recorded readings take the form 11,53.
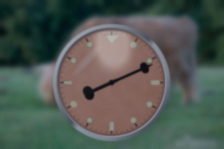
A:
8,11
